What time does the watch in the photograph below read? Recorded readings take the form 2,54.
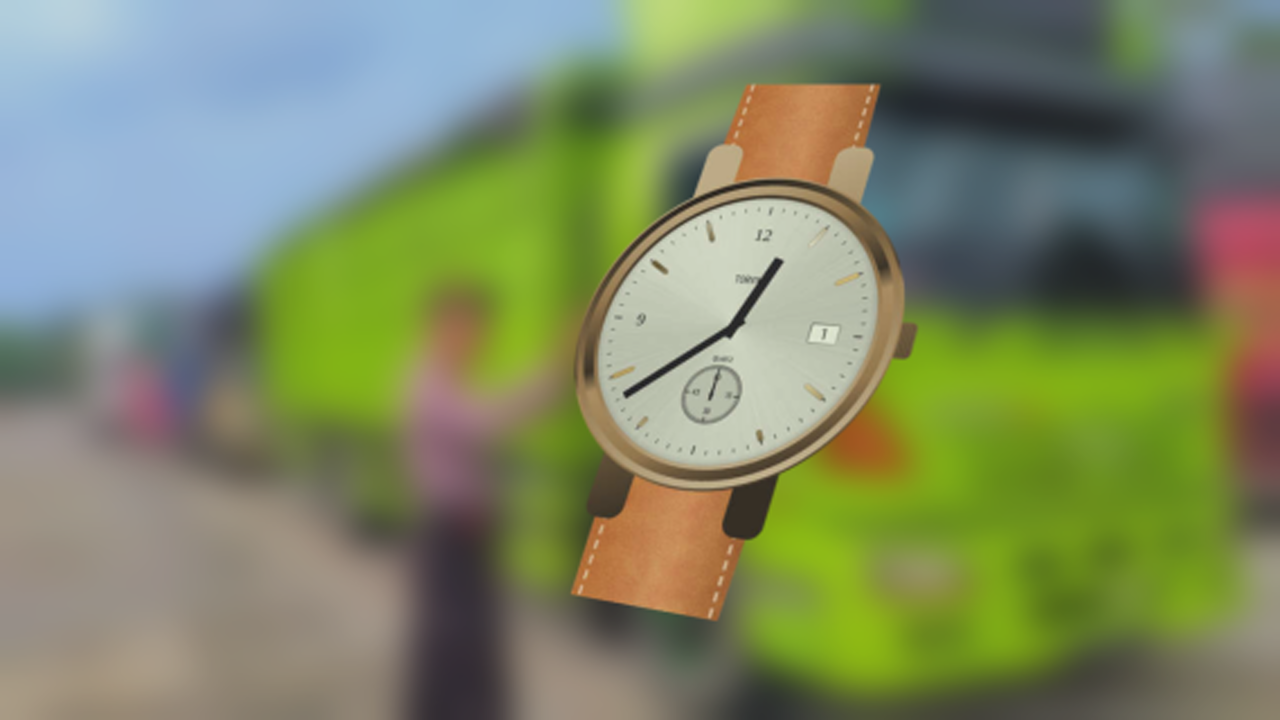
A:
12,38
